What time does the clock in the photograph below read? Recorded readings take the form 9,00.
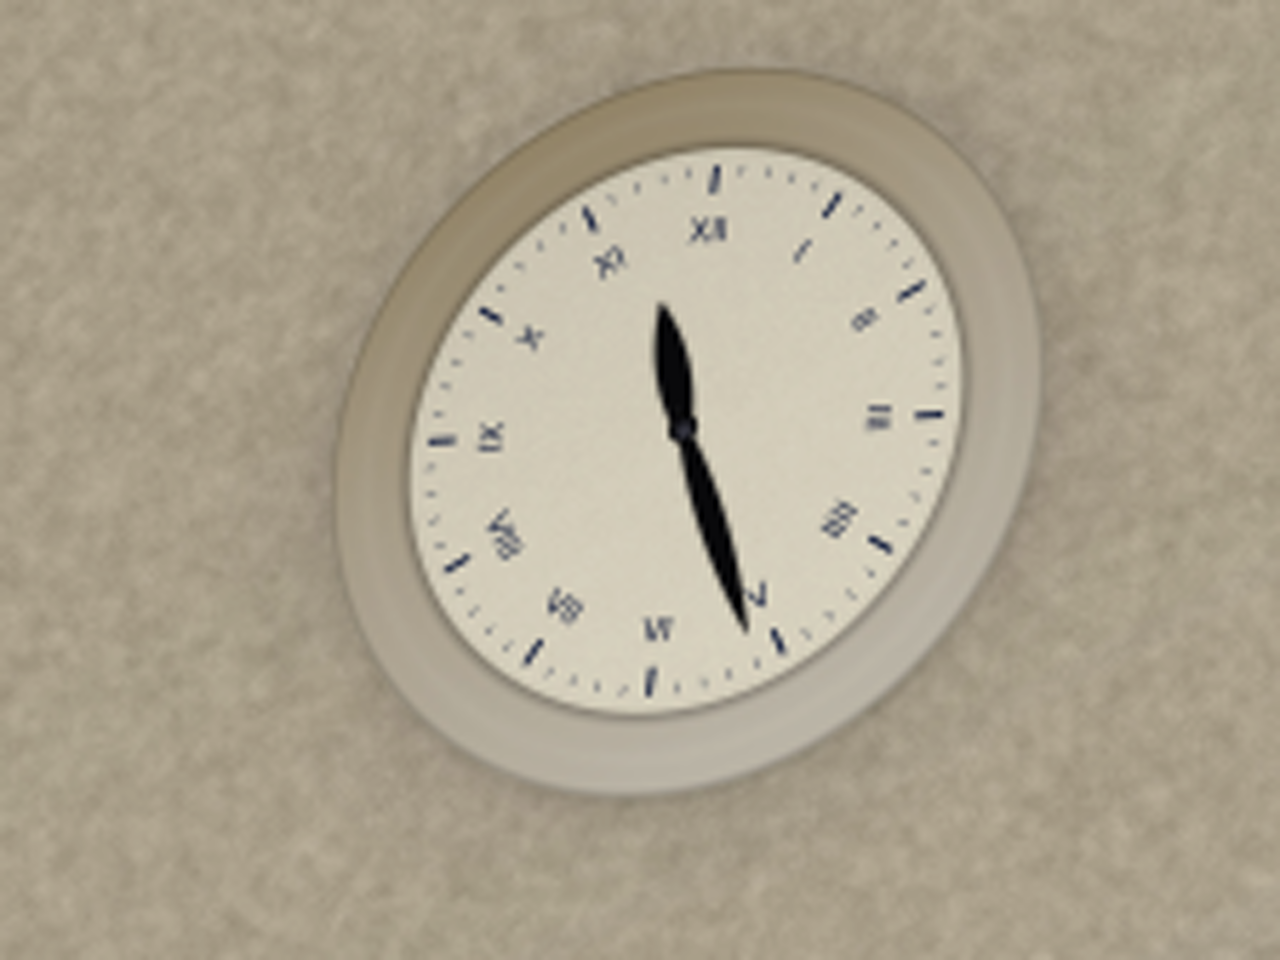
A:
11,26
